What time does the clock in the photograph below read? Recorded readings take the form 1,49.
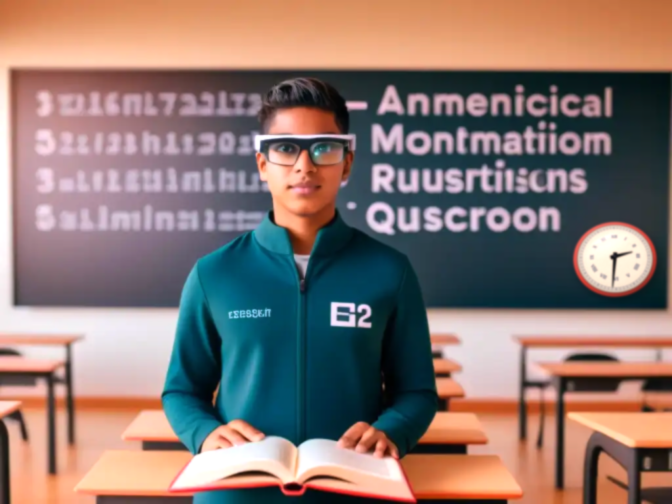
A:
2,31
